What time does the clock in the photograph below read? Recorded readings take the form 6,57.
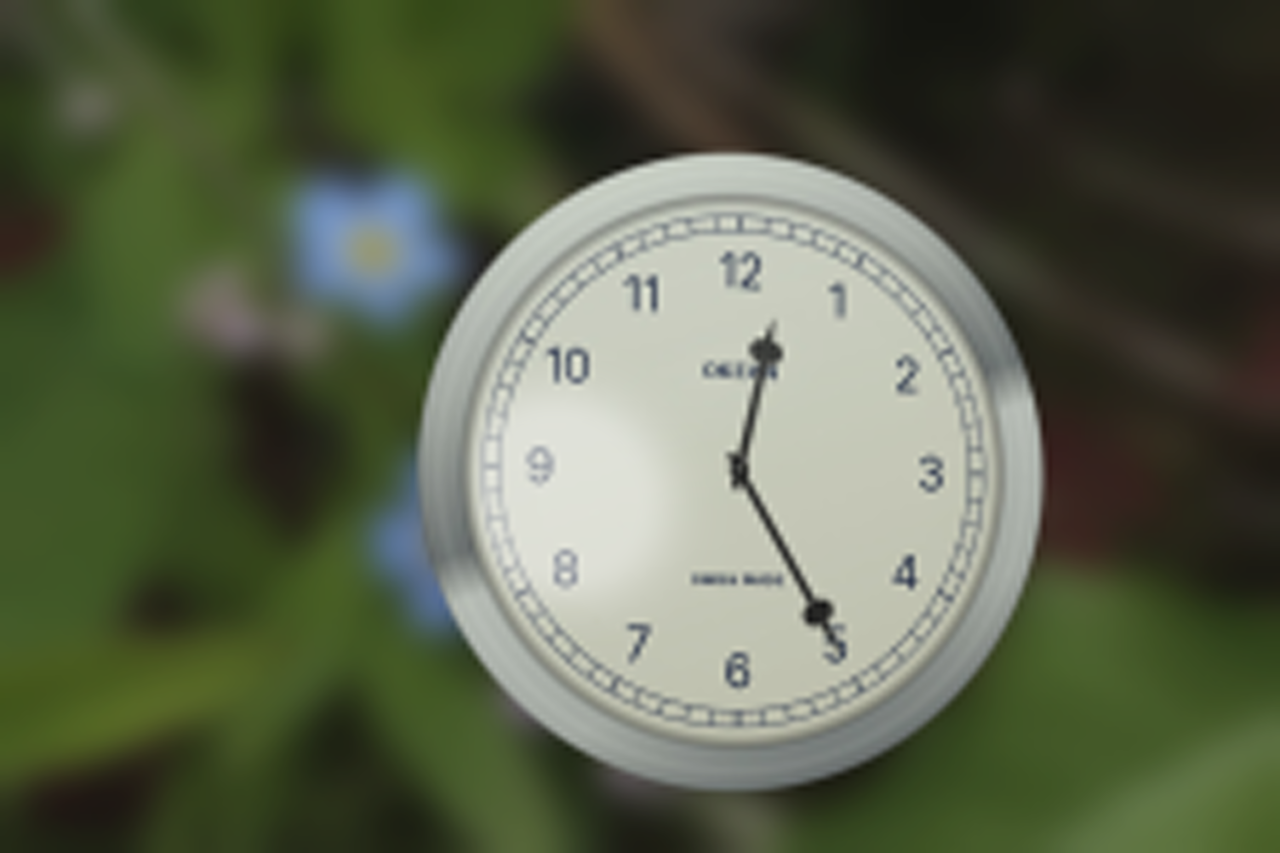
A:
12,25
